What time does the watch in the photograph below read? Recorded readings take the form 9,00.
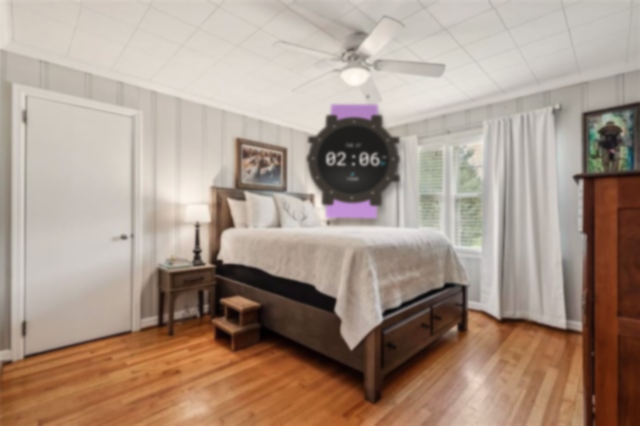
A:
2,06
